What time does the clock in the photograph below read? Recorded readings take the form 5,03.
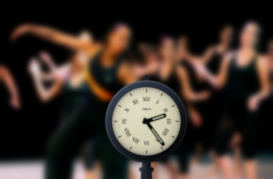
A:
2,24
